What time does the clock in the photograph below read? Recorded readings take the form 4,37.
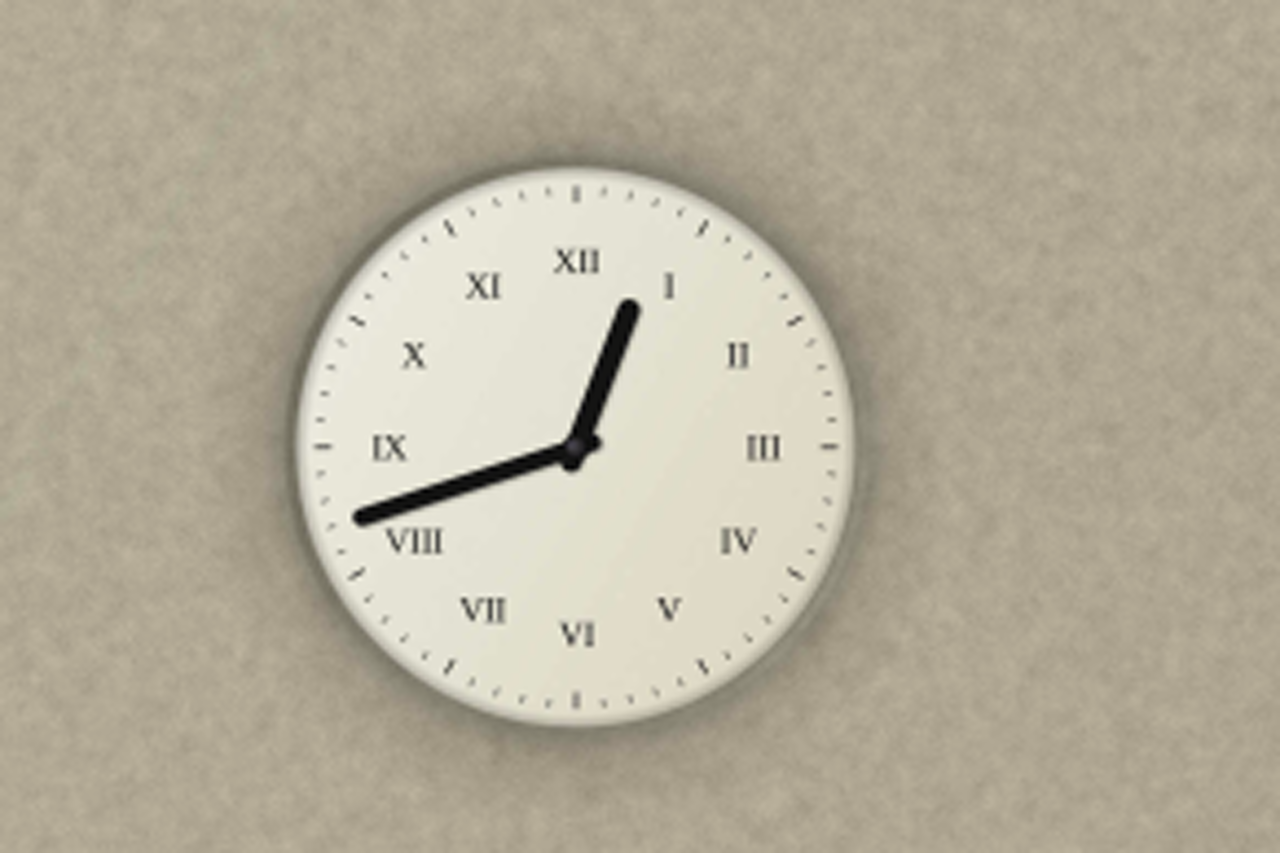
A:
12,42
